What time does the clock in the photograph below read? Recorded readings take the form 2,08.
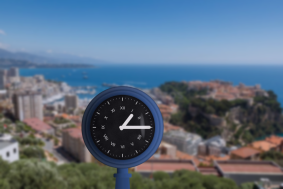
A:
1,15
